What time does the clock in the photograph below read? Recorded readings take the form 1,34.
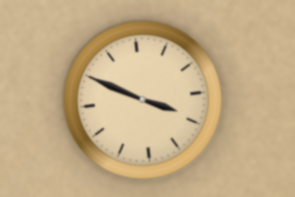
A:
3,50
